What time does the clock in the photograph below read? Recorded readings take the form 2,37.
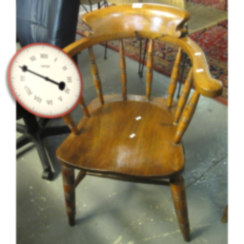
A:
3,49
